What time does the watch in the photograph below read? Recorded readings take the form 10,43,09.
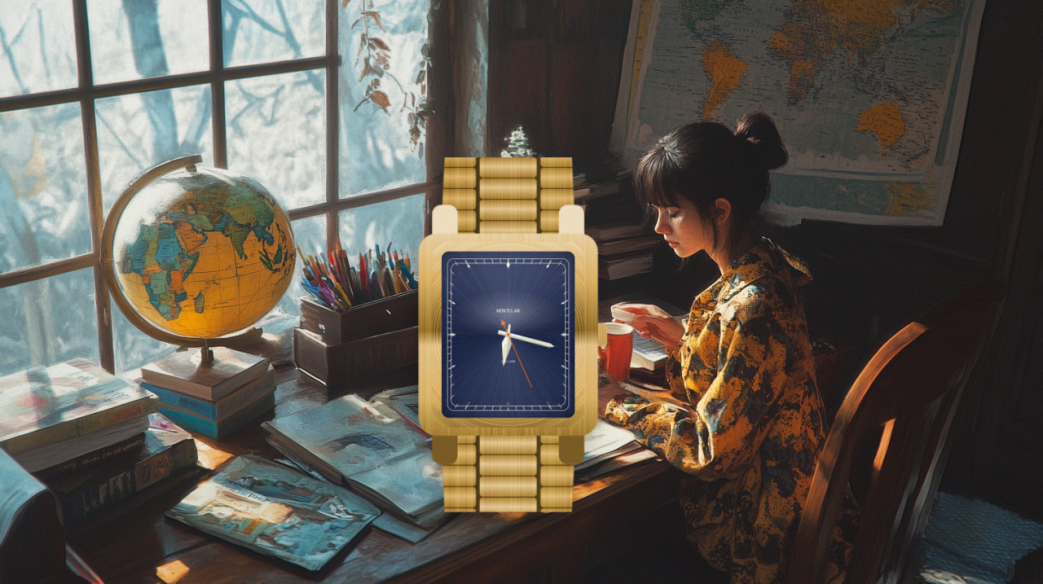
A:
6,17,26
